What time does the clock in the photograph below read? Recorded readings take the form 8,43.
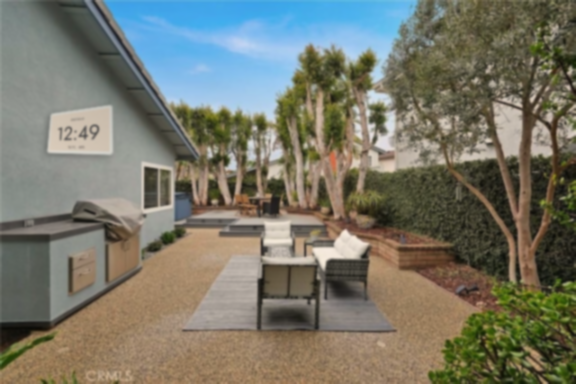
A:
12,49
